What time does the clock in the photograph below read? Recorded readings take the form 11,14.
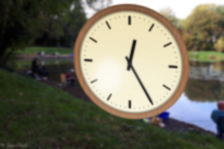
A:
12,25
